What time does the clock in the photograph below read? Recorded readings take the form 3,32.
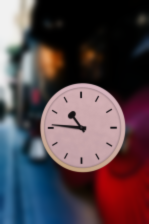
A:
10,46
